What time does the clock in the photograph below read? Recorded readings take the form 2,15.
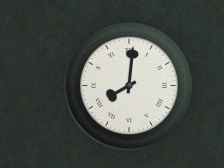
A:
8,01
